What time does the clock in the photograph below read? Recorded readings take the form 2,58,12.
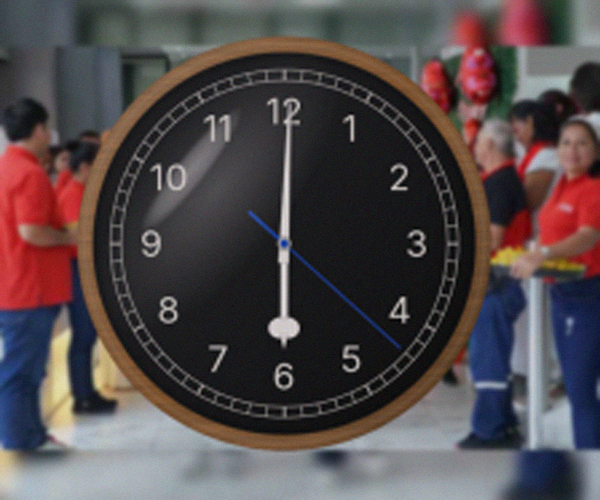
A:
6,00,22
